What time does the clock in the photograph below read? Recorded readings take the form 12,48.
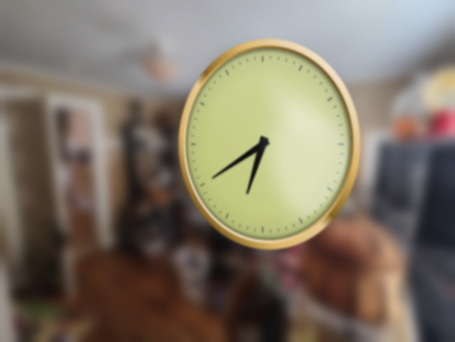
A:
6,40
